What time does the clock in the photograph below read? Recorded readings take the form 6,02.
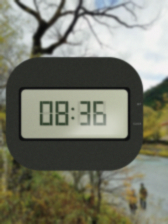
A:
8,36
